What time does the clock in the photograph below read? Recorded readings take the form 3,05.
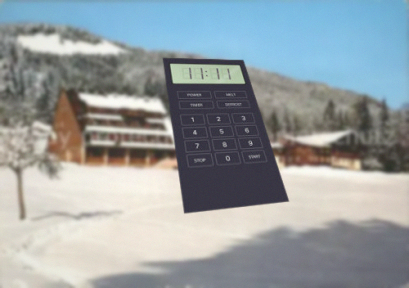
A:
11,11
